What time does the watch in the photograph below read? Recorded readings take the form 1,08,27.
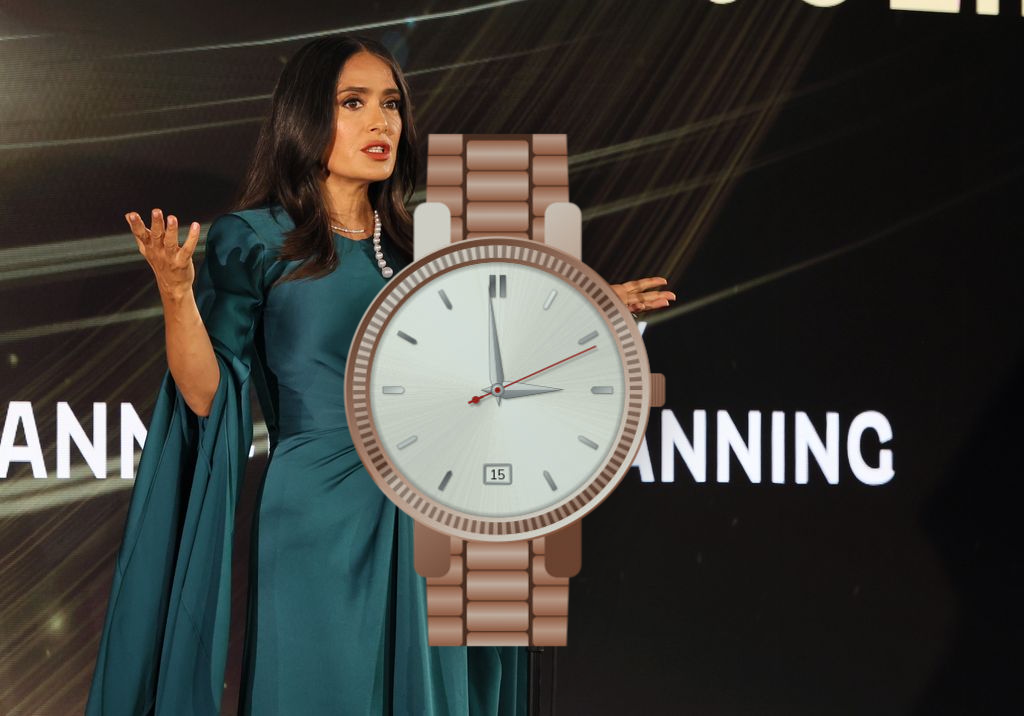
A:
2,59,11
